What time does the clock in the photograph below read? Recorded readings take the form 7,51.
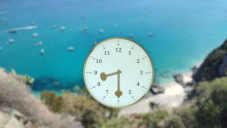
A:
8,30
